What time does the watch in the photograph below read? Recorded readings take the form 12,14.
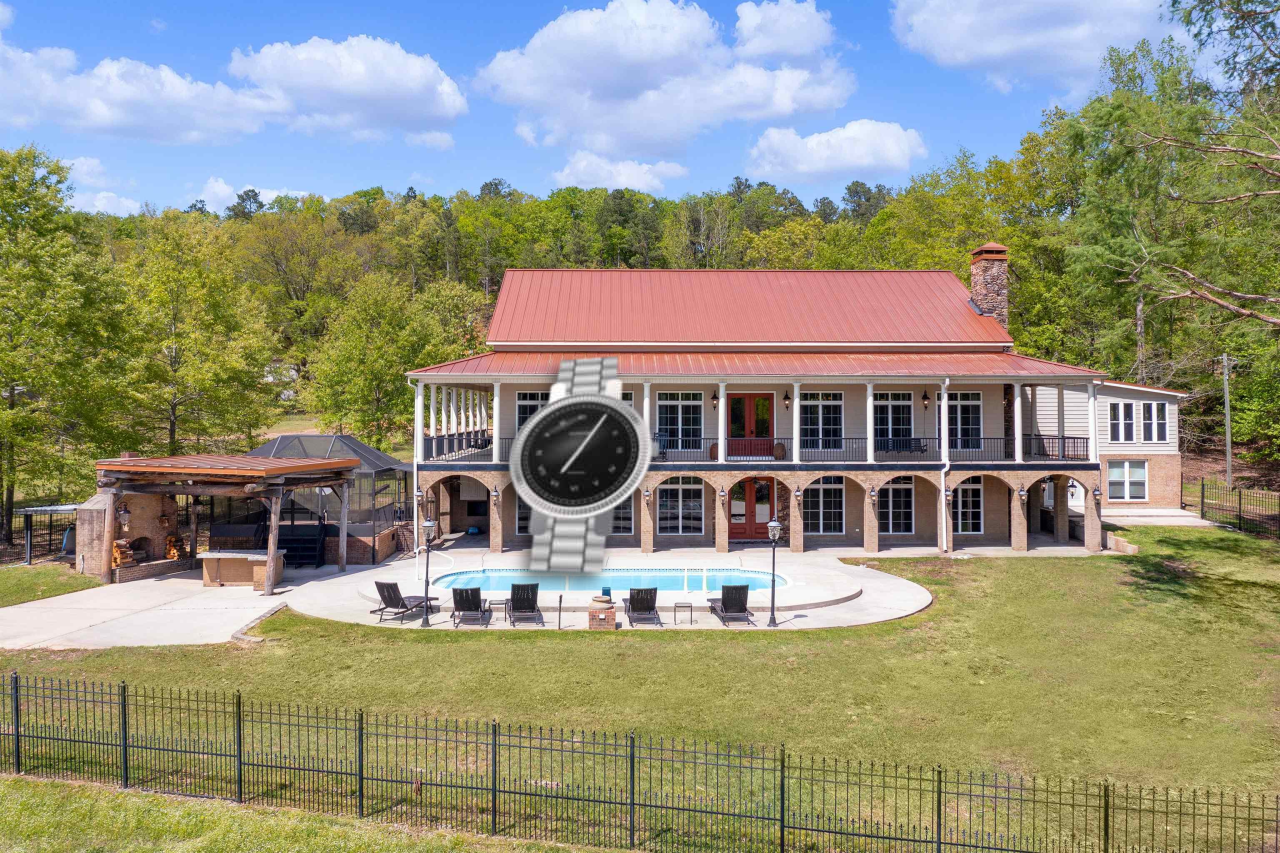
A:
7,05
